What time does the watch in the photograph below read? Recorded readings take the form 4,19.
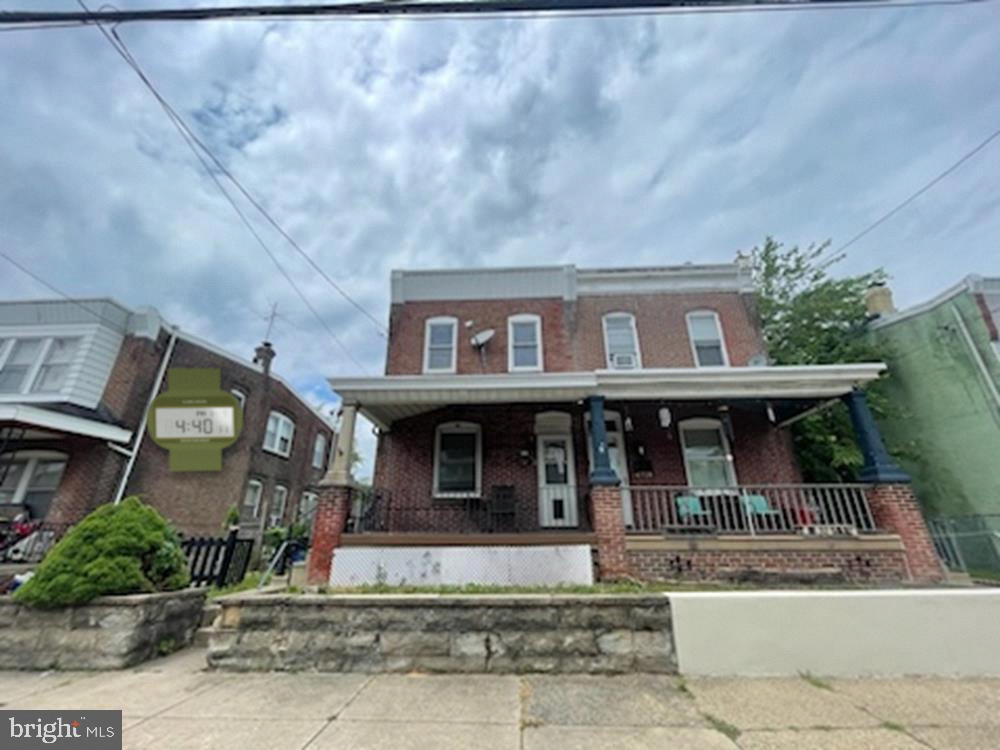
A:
4,40
